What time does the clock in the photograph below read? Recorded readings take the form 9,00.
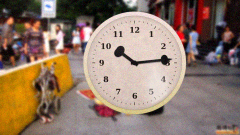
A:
10,14
